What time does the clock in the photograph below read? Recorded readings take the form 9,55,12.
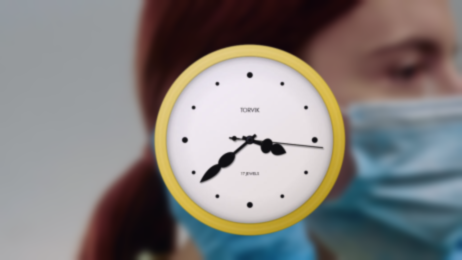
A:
3,38,16
